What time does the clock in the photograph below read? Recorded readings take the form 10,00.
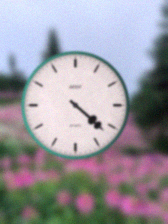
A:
4,22
